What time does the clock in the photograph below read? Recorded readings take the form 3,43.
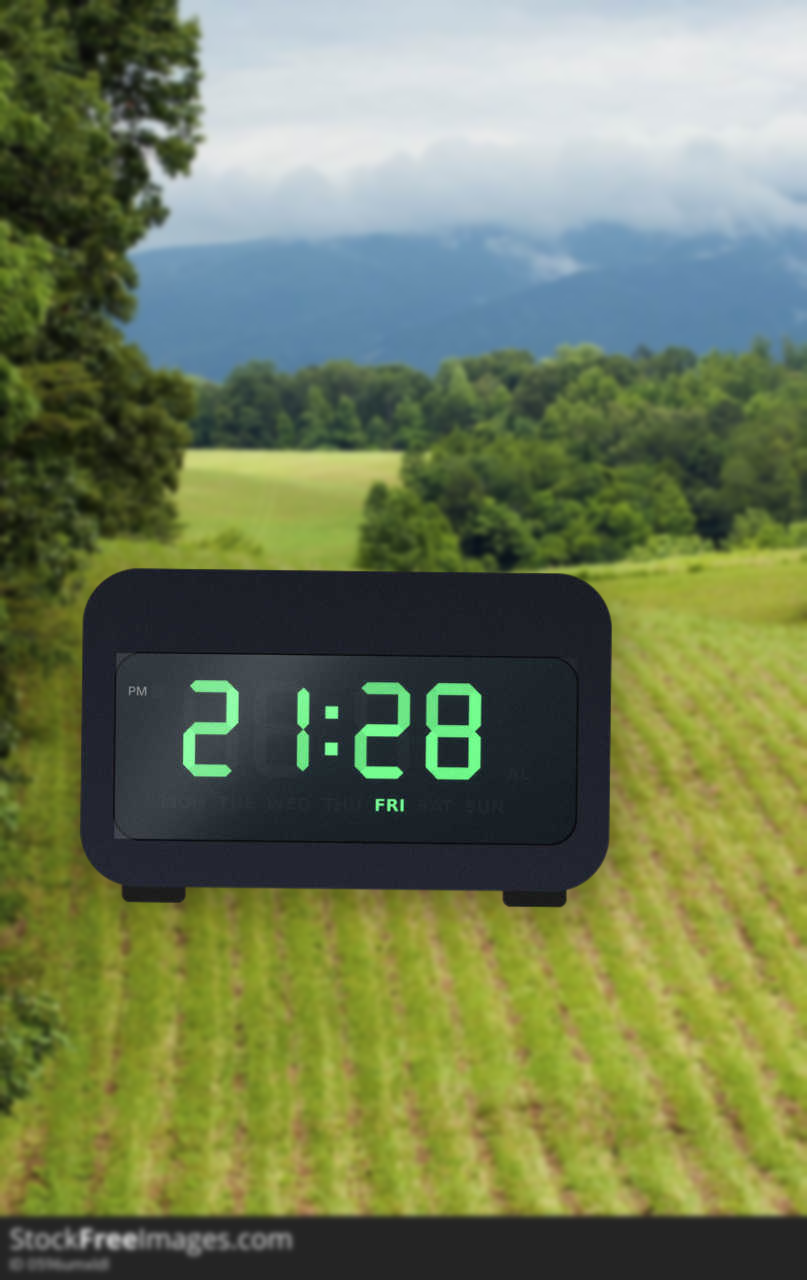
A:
21,28
